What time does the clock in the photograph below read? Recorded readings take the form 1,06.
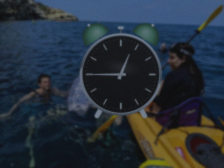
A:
12,45
